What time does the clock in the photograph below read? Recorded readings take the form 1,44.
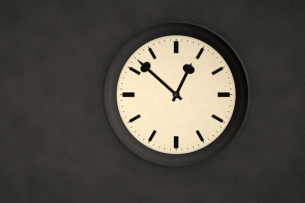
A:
12,52
